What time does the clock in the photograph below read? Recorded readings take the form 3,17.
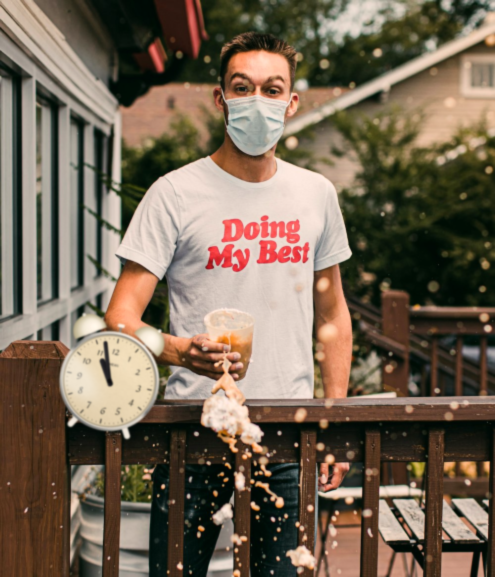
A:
10,57
